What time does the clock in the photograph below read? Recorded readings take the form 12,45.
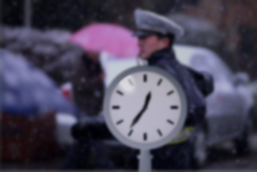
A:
12,36
